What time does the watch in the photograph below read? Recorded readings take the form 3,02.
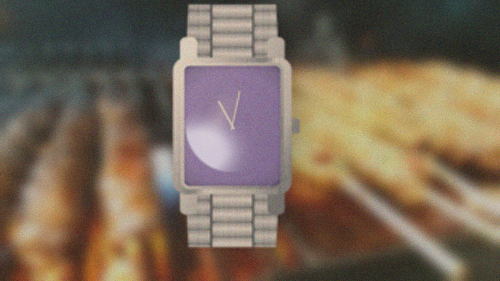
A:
11,02
